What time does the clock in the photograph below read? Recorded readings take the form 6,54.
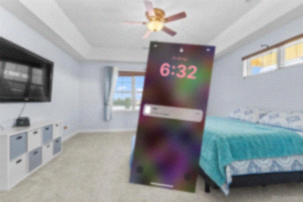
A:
6,32
